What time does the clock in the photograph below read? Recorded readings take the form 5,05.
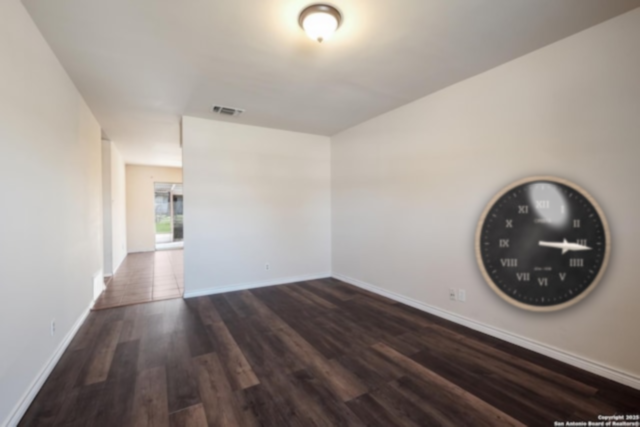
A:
3,16
